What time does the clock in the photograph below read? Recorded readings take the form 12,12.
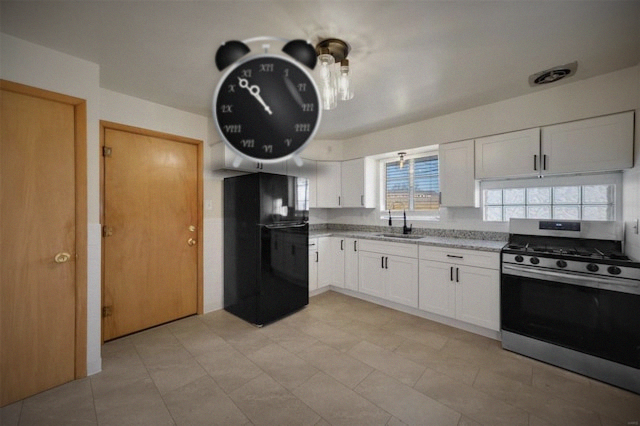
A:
10,53
